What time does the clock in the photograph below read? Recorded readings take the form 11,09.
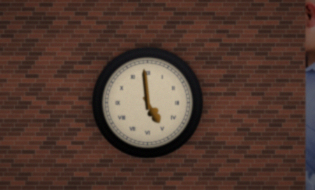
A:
4,59
